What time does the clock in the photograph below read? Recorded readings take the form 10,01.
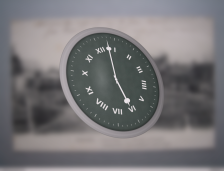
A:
6,03
